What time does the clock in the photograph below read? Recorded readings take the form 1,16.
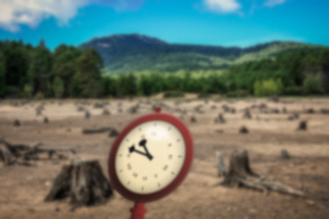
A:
10,48
